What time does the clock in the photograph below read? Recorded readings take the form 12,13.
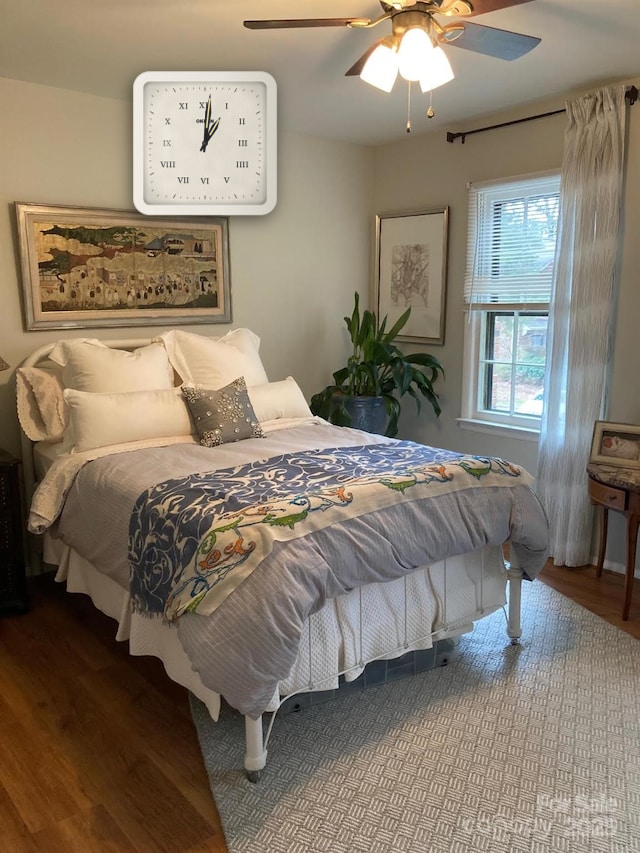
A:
1,01
